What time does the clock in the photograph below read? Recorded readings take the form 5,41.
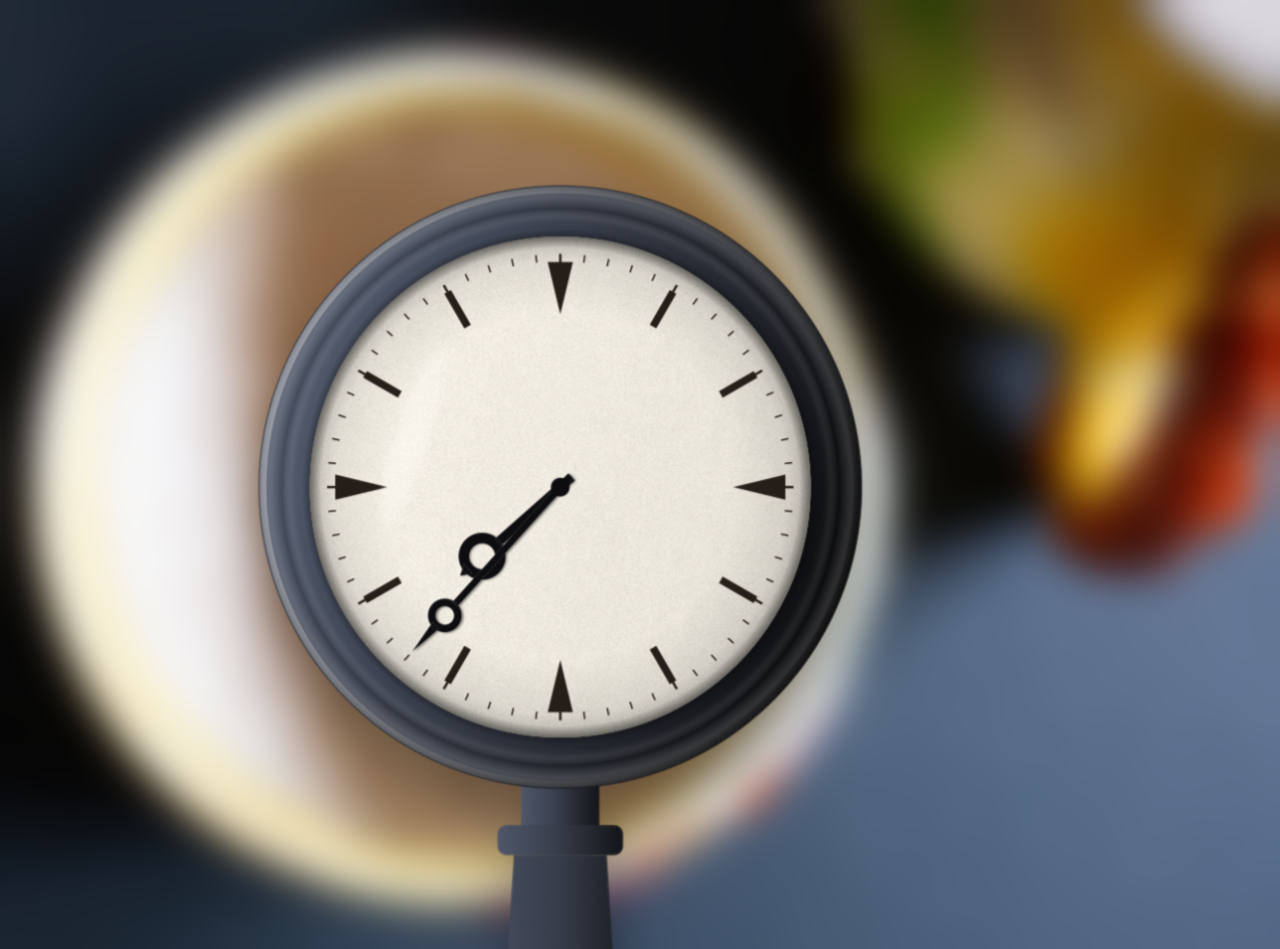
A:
7,37
